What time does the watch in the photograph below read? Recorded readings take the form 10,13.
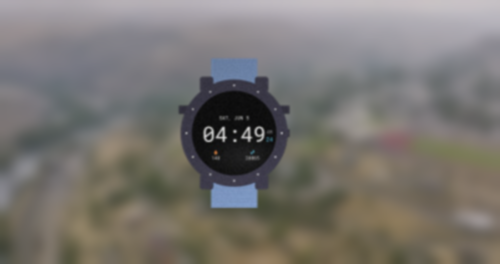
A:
4,49
